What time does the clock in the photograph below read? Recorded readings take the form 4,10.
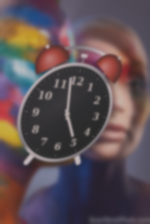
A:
4,58
